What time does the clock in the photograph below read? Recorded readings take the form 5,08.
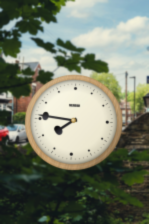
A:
7,46
